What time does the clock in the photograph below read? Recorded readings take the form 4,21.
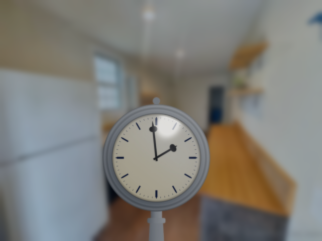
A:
1,59
